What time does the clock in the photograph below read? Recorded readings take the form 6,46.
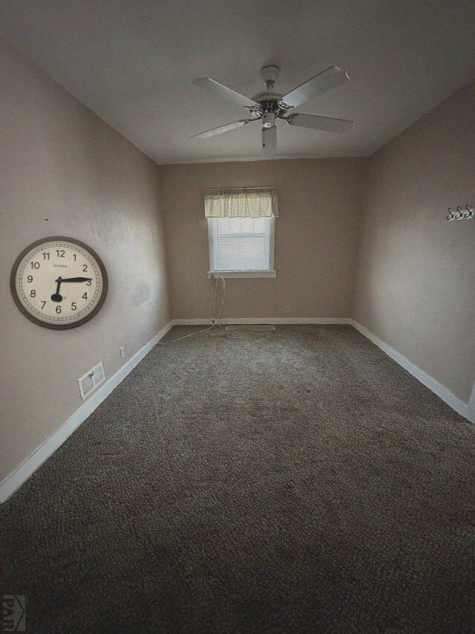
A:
6,14
